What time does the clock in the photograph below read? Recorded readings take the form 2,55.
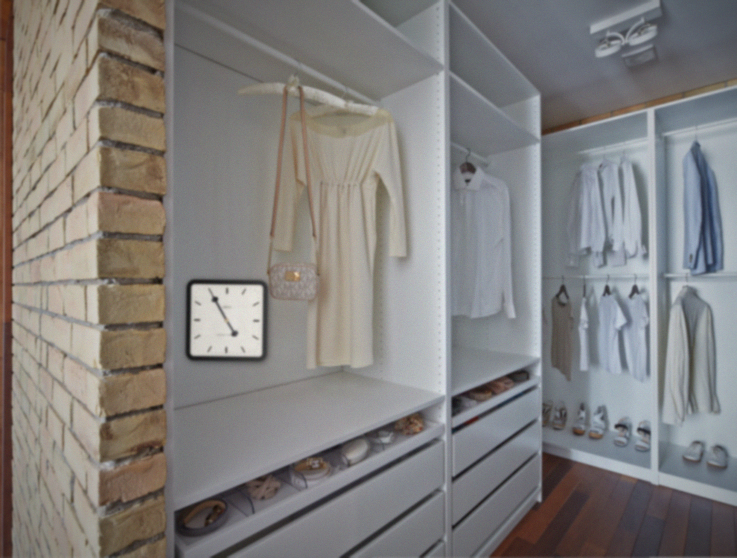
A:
4,55
